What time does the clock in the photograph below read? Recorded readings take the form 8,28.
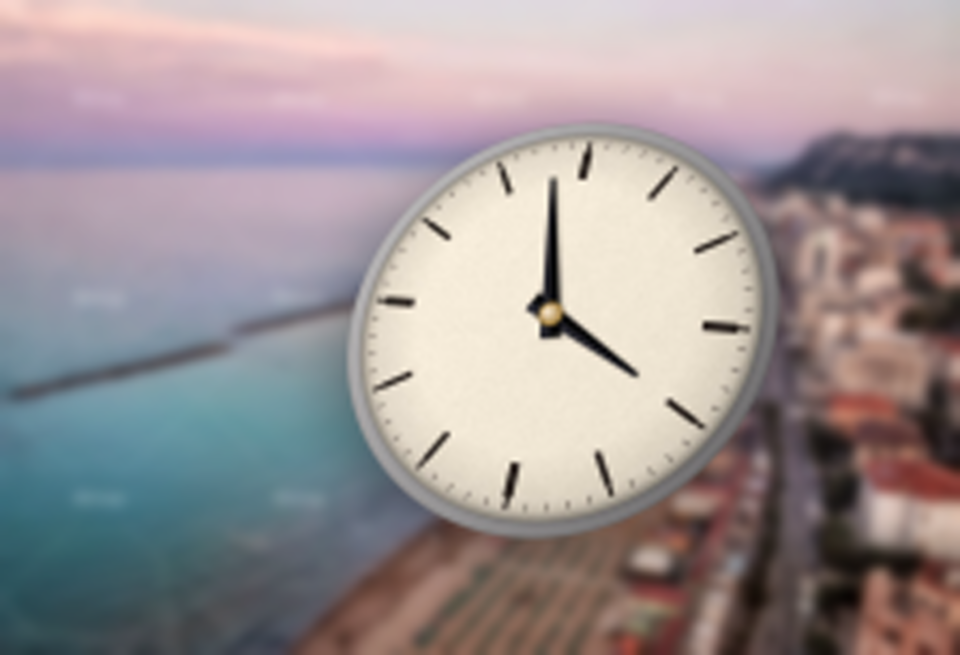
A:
3,58
